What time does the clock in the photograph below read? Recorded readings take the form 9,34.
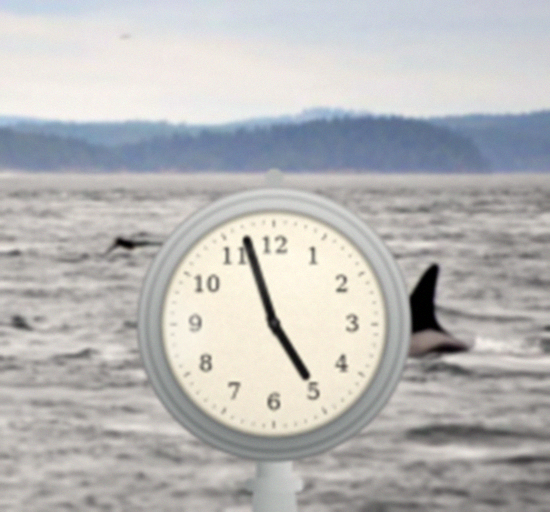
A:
4,57
